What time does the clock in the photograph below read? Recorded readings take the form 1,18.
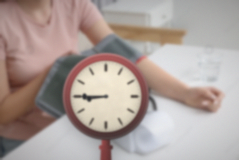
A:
8,45
